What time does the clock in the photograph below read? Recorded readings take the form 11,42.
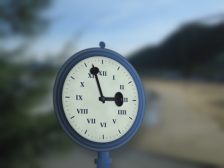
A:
2,57
